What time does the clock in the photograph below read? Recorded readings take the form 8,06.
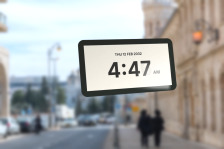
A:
4,47
